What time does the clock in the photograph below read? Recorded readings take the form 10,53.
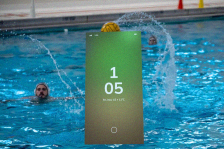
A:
1,05
